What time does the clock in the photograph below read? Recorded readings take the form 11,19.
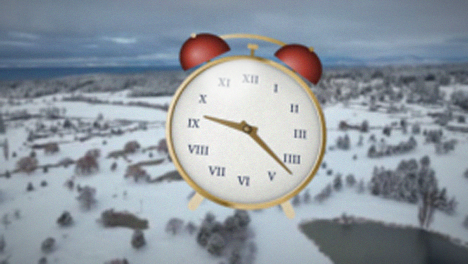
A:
9,22
